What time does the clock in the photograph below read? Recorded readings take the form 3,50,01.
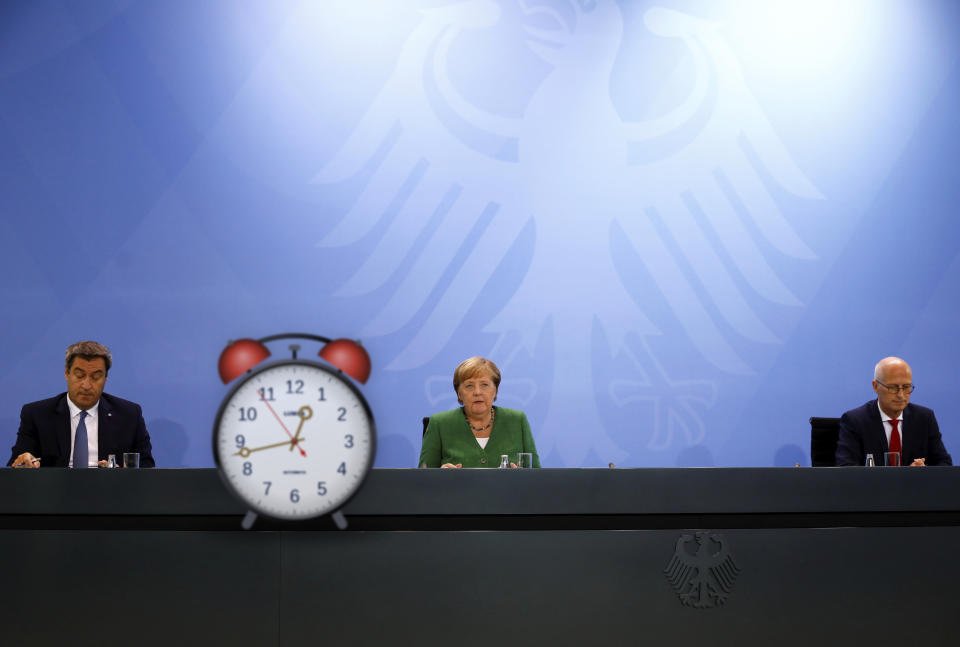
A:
12,42,54
